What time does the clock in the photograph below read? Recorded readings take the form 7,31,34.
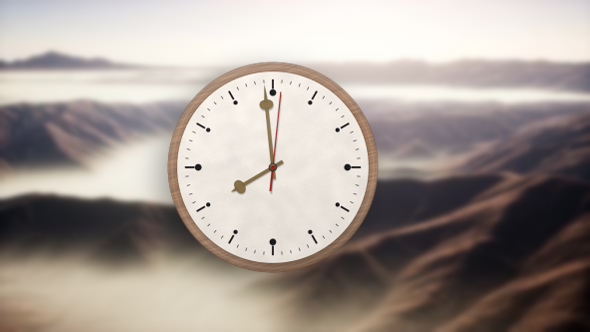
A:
7,59,01
